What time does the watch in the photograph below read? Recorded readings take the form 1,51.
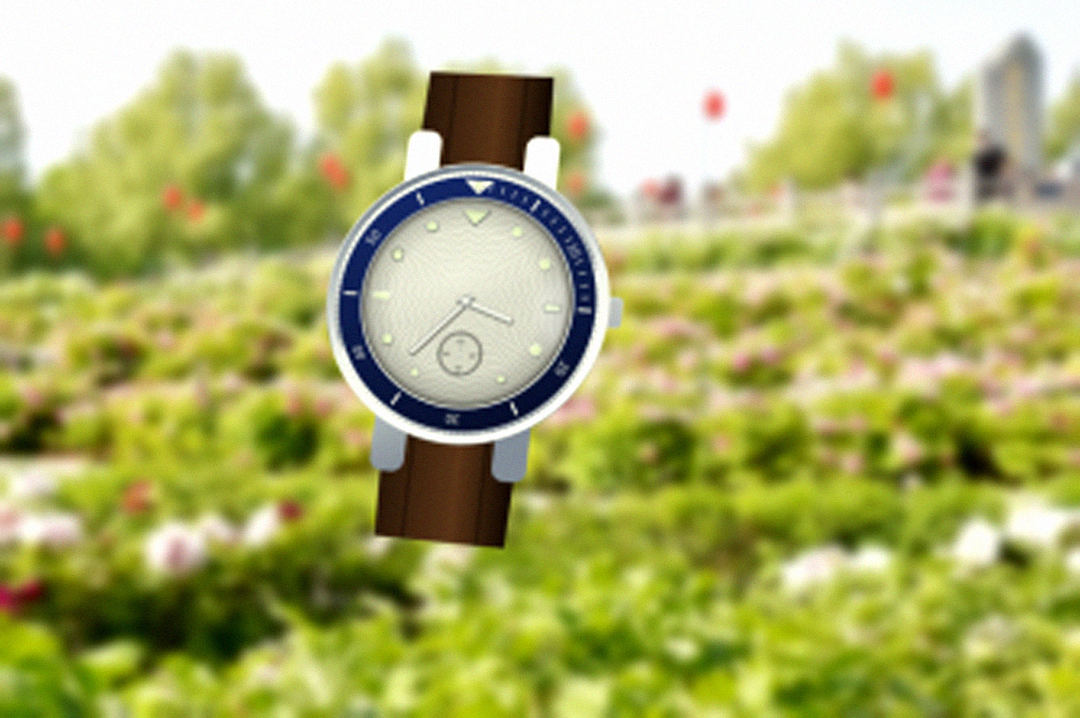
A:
3,37
